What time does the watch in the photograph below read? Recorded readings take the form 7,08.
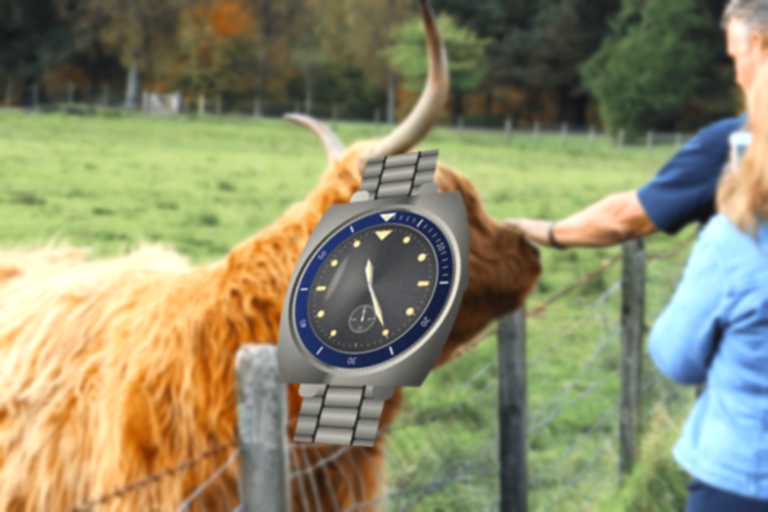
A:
11,25
